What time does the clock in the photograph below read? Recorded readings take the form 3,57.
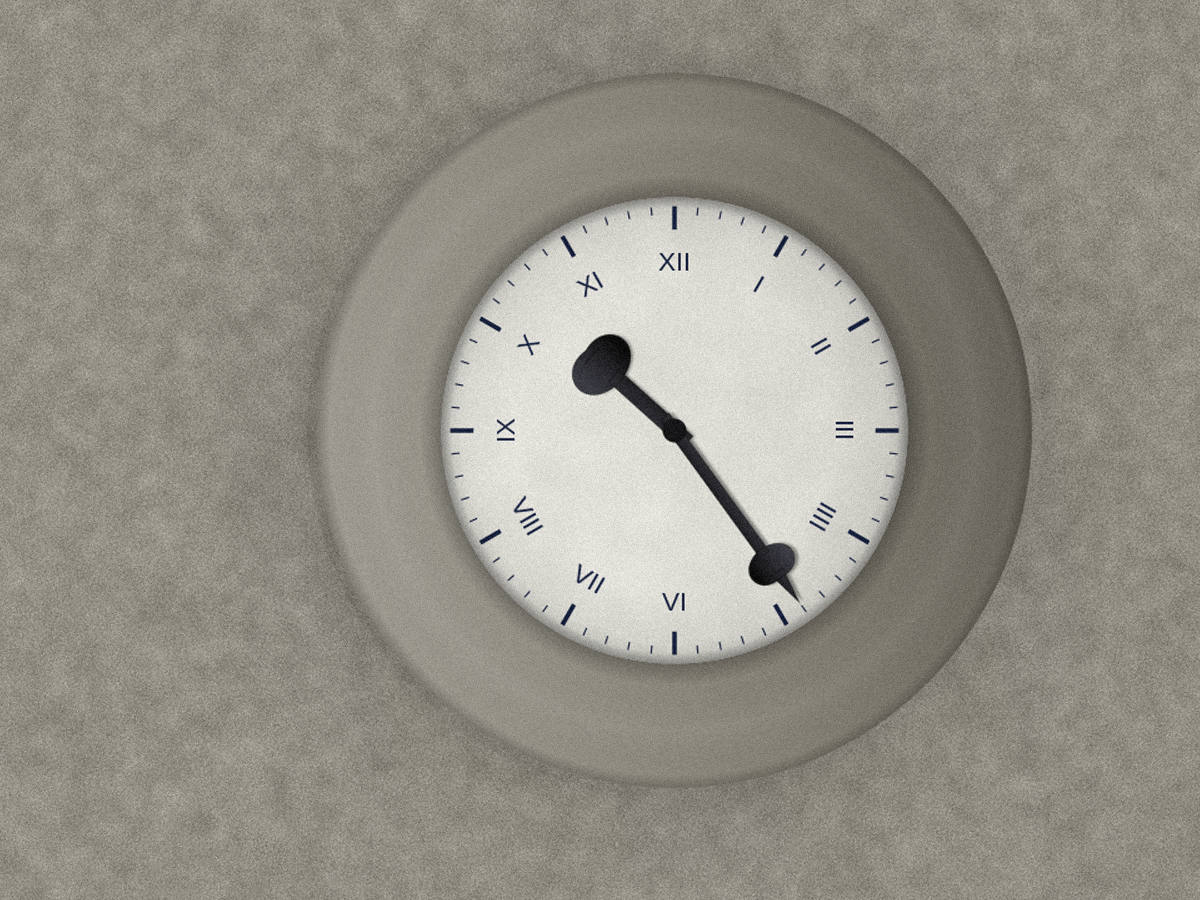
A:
10,24
